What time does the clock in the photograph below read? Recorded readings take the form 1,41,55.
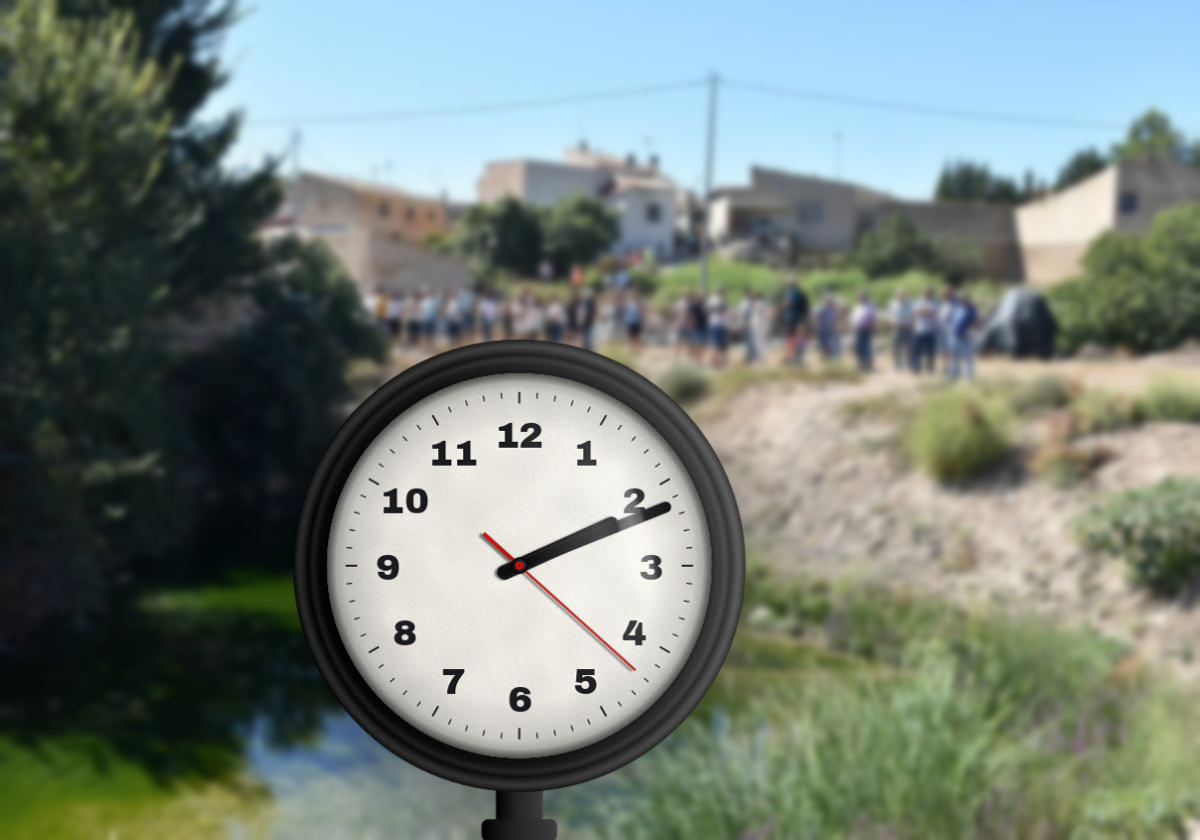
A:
2,11,22
